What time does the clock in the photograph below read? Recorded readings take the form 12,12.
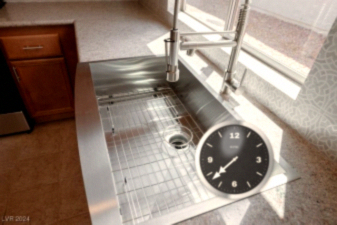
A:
7,38
